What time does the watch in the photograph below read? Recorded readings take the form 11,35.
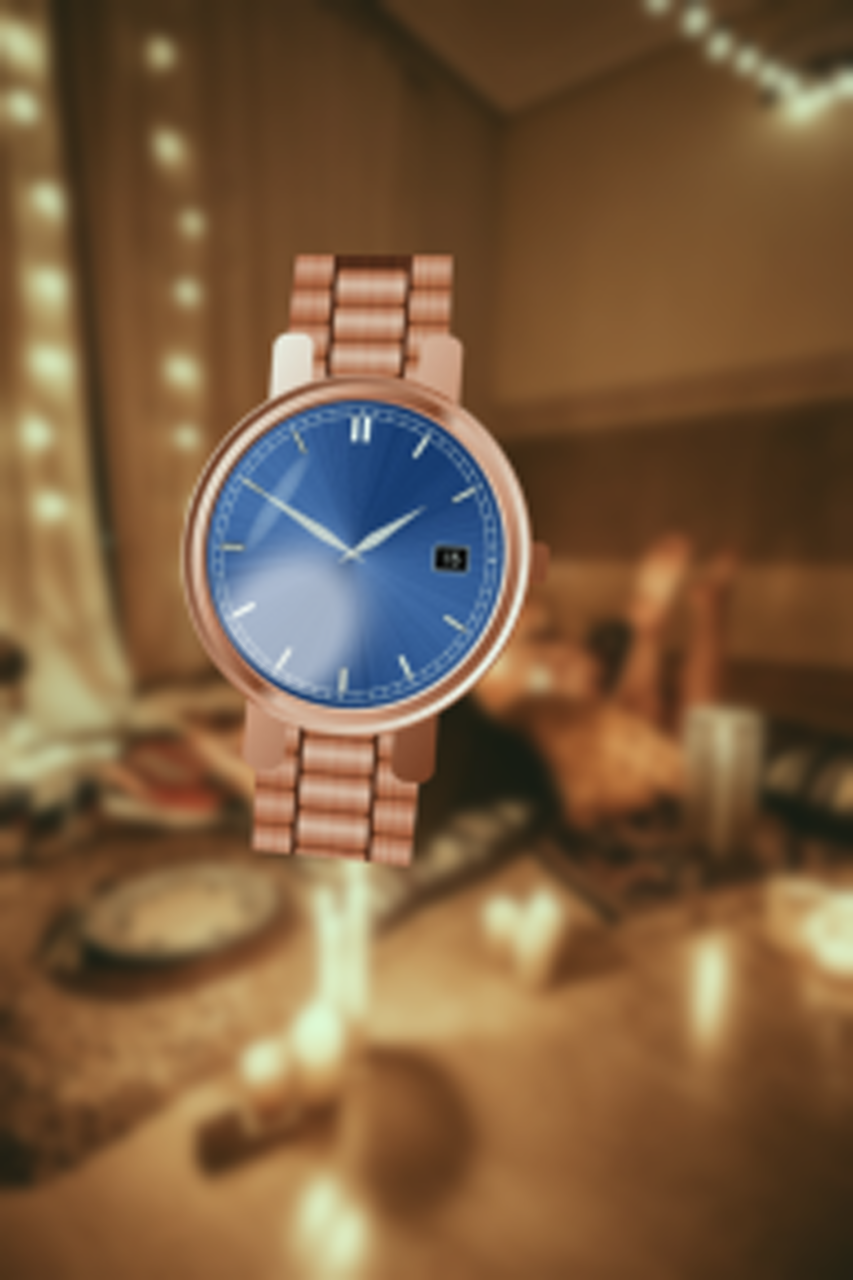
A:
1,50
